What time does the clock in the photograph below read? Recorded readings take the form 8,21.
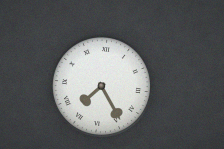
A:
7,24
